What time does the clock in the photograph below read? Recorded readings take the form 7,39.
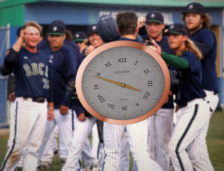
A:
3,49
